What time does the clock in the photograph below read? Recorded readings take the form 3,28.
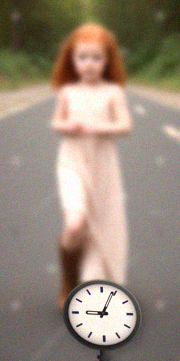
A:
9,04
